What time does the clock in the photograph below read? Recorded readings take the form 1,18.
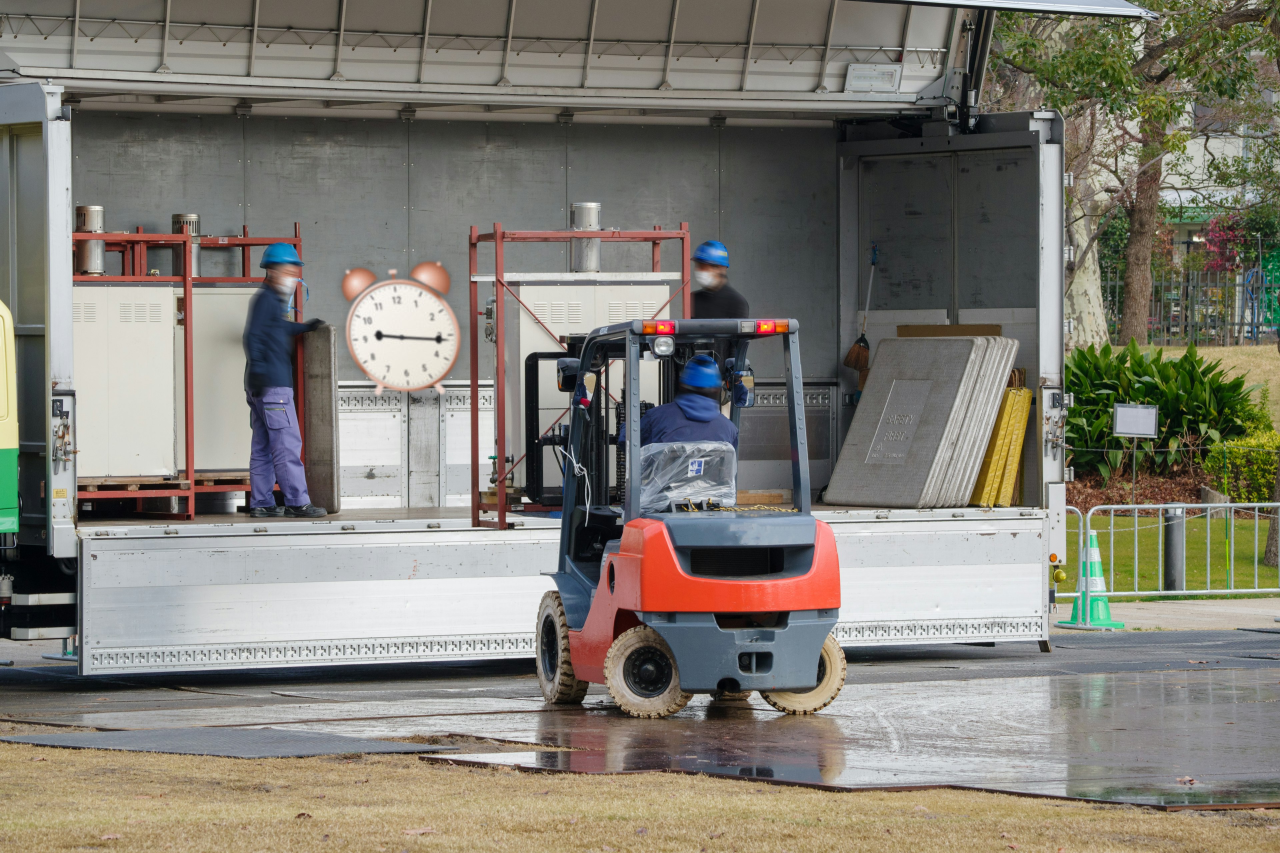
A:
9,16
